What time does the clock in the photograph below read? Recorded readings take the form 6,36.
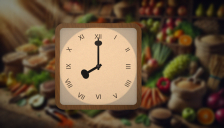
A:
8,00
